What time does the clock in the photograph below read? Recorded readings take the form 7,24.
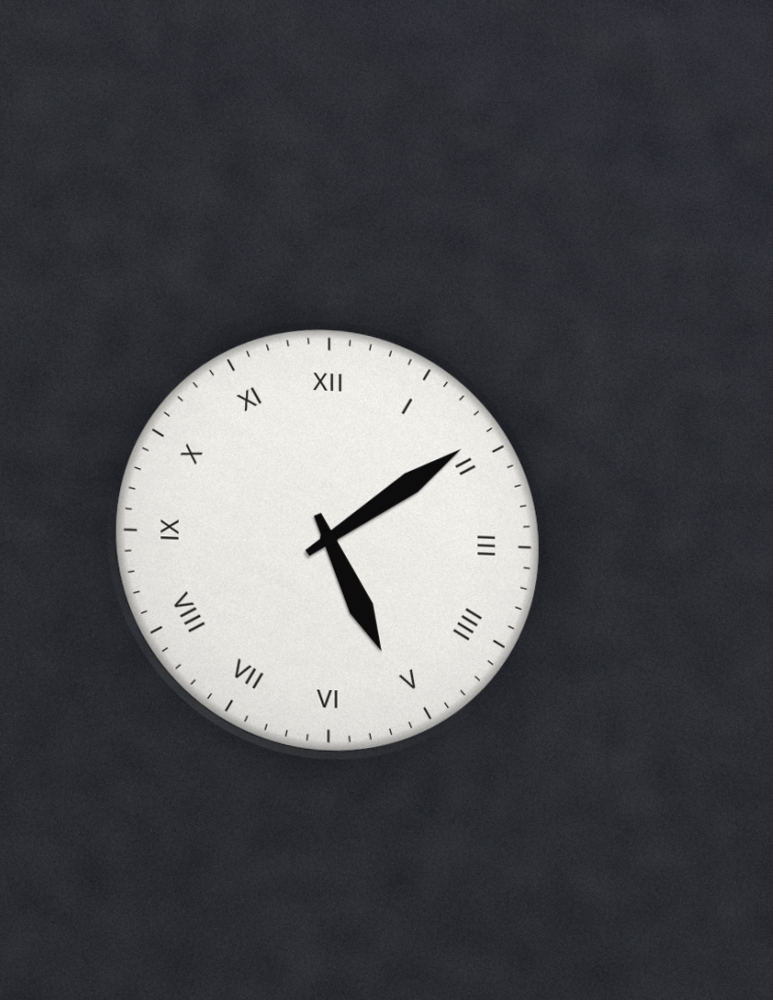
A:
5,09
